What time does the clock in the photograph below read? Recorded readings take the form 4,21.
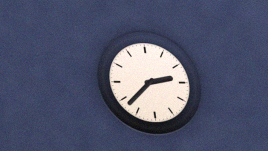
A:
2,38
